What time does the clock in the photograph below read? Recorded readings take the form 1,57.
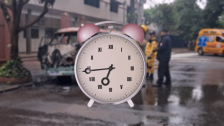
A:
6,44
